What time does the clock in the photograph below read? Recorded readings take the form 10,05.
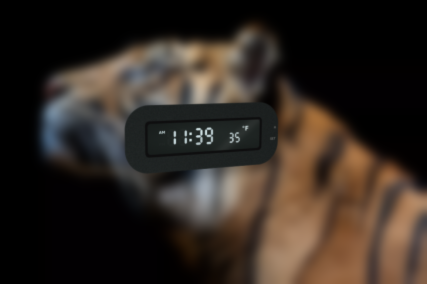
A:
11,39
